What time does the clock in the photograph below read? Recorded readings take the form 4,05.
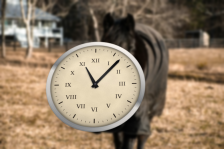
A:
11,07
